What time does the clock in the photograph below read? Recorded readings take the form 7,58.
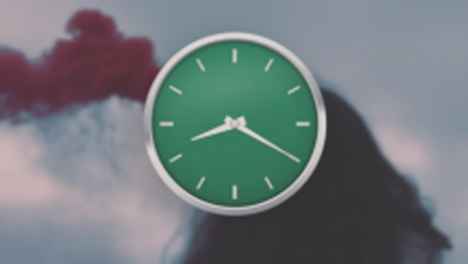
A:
8,20
